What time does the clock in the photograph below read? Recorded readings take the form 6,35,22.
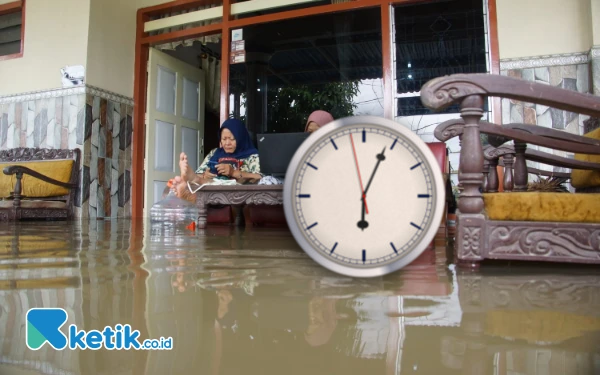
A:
6,03,58
